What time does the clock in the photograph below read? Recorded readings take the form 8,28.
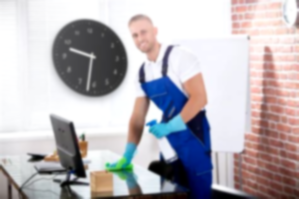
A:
9,32
